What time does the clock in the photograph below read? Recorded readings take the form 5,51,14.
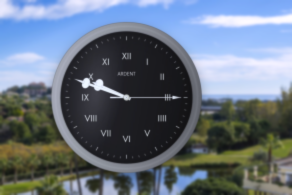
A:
9,48,15
